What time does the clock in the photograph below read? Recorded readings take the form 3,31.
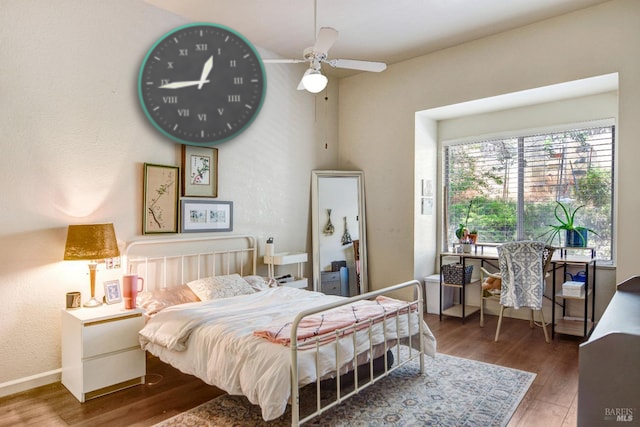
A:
12,44
